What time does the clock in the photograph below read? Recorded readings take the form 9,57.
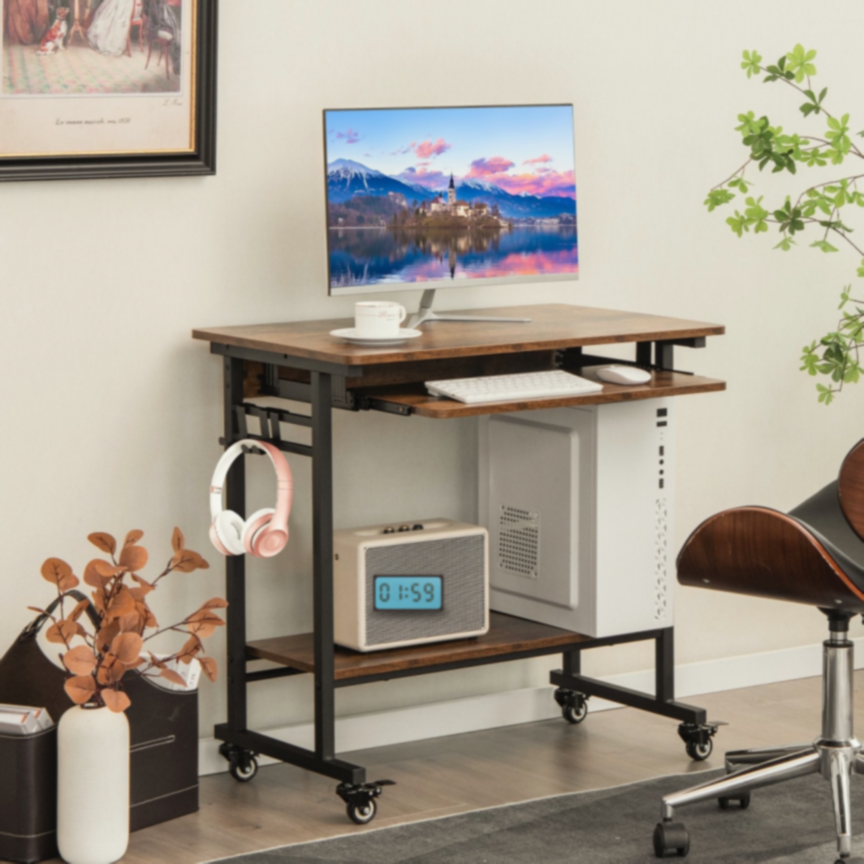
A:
1,59
